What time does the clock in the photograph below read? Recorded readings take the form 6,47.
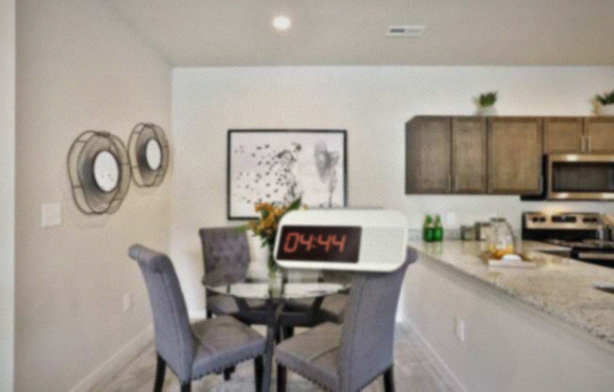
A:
4,44
